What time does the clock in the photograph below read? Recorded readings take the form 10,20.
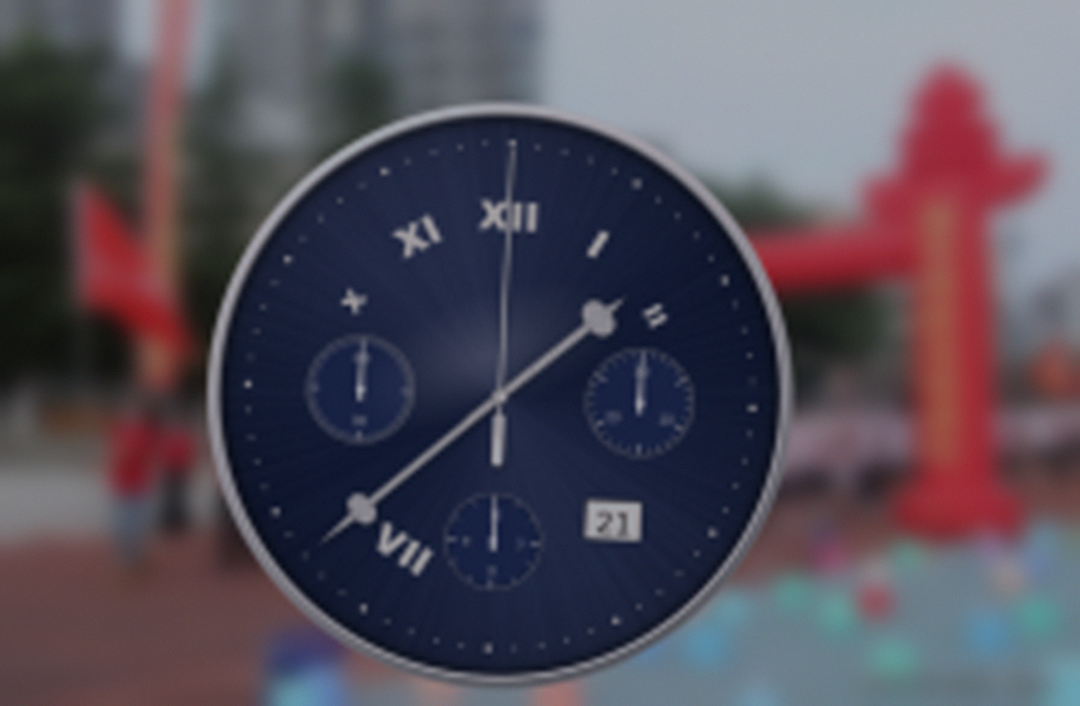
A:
1,38
